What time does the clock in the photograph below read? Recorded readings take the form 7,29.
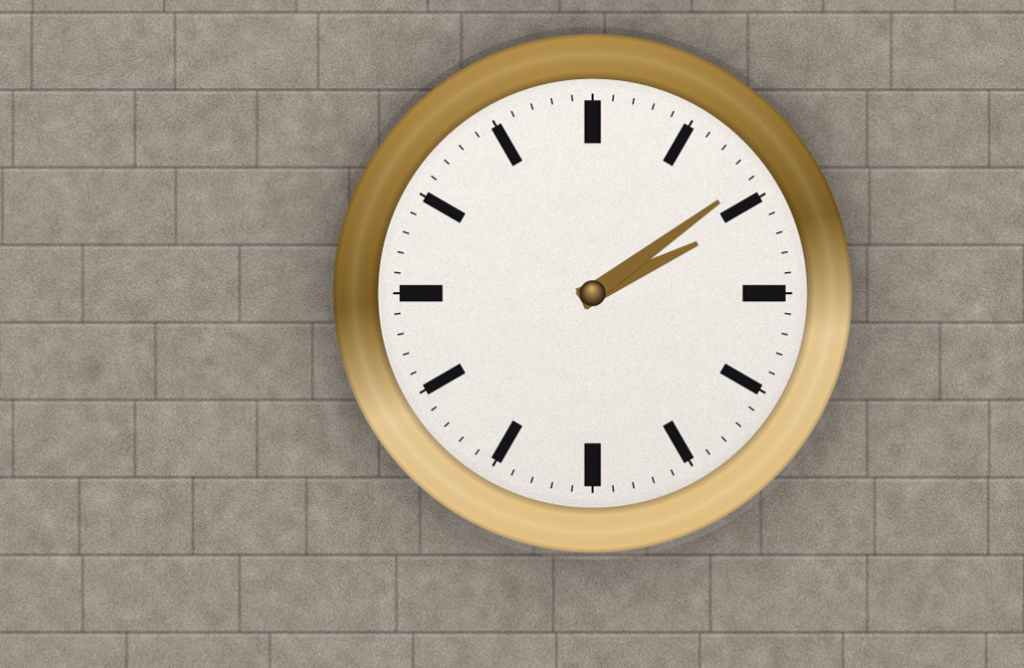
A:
2,09
